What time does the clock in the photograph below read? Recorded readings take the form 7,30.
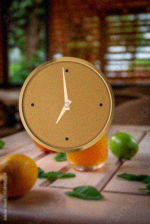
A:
6,59
